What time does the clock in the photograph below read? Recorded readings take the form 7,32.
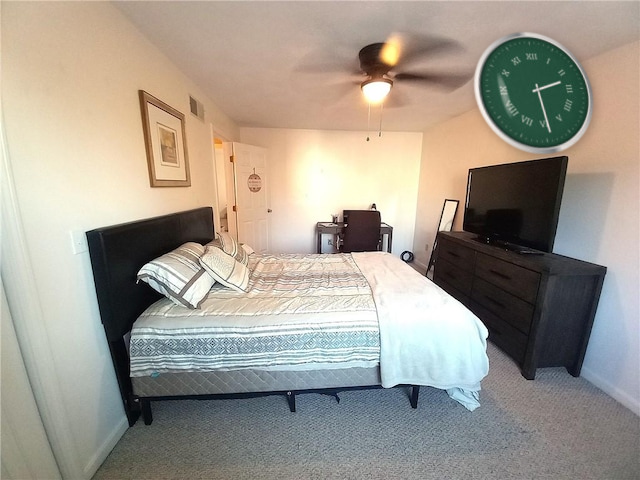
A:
2,29
